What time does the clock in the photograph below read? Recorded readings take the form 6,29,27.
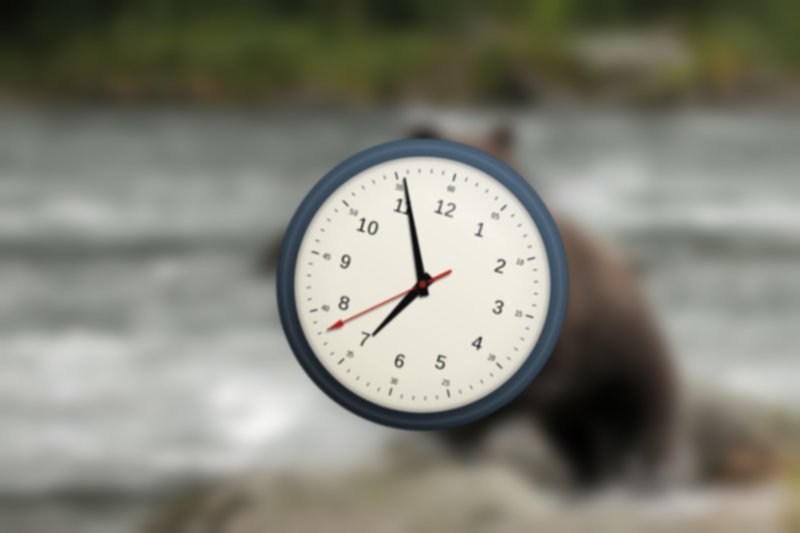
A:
6,55,38
